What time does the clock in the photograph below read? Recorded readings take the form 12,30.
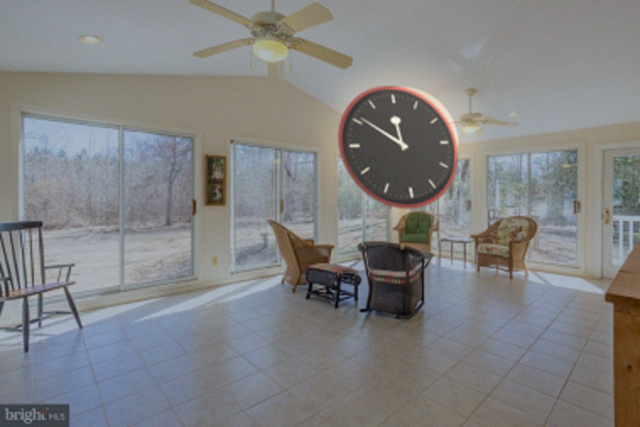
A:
11,51
